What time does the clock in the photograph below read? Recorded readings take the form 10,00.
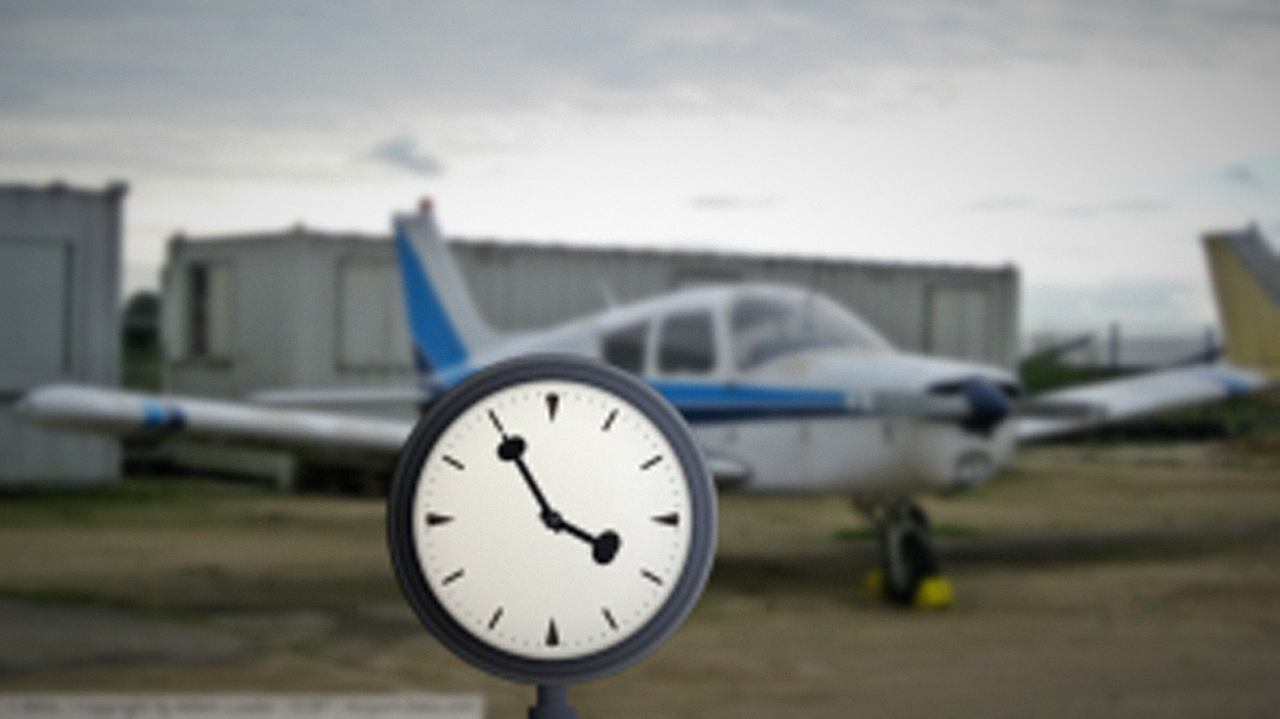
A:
3,55
